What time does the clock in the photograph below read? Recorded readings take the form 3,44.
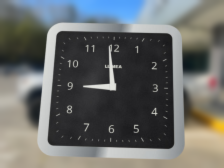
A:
8,59
